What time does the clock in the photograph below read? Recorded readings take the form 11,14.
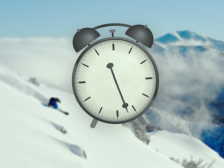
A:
11,27
